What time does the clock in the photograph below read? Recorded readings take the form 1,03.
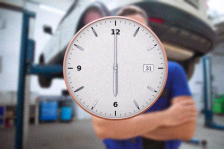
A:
6,00
